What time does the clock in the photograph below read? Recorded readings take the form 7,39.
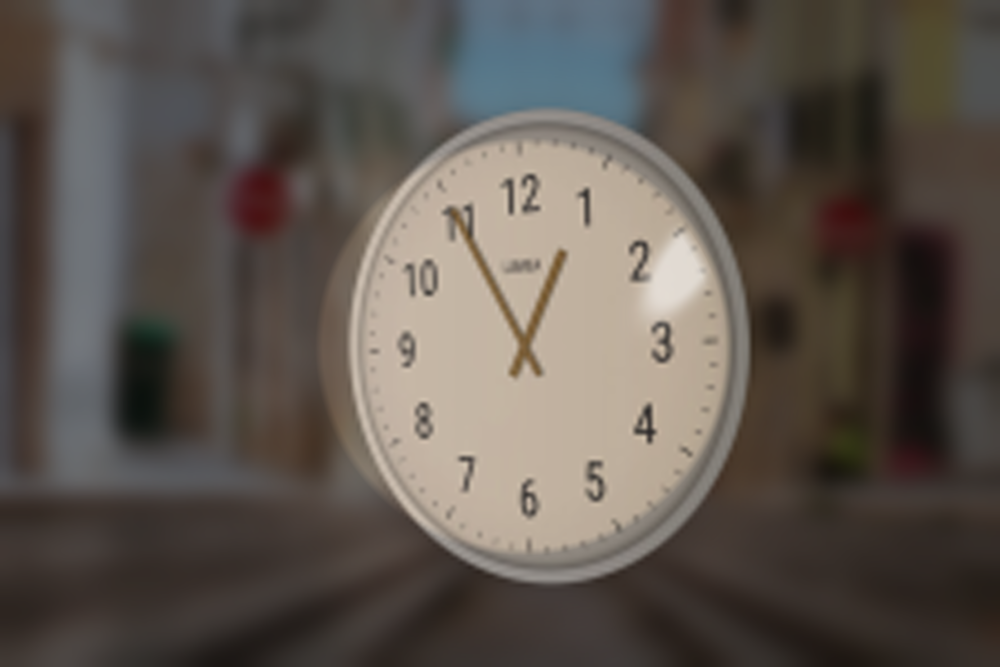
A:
12,55
